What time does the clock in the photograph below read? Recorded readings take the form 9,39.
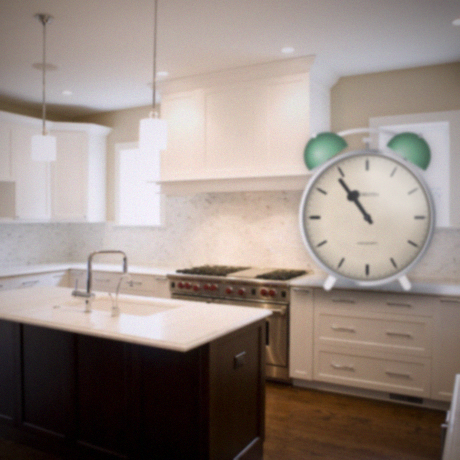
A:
10,54
